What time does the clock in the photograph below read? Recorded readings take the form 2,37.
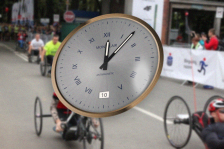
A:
12,07
